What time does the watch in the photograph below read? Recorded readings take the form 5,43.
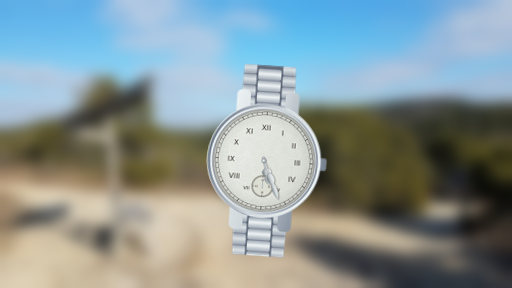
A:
5,26
